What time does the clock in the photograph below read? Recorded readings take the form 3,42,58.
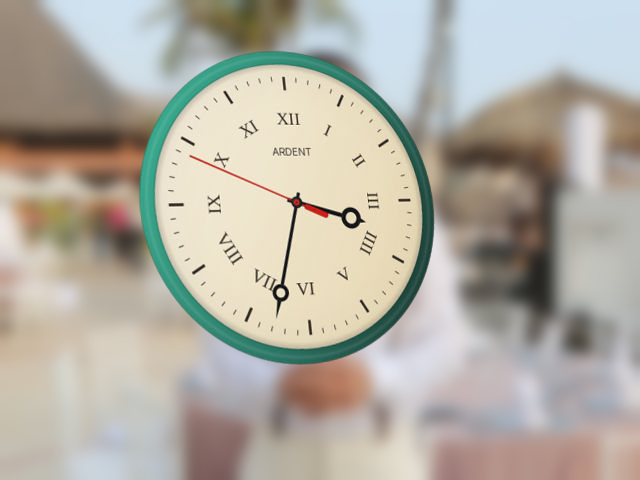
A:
3,32,49
